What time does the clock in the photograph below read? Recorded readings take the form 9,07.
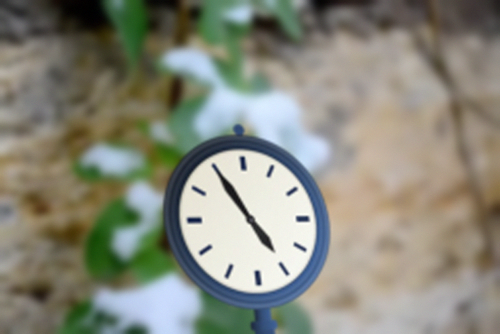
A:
4,55
